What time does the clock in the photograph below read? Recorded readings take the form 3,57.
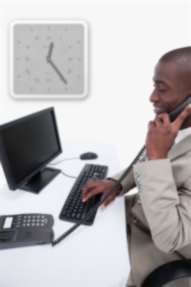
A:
12,24
